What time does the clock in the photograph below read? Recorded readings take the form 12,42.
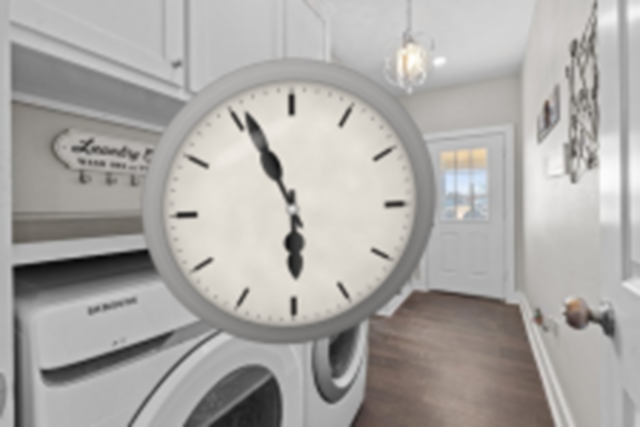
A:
5,56
